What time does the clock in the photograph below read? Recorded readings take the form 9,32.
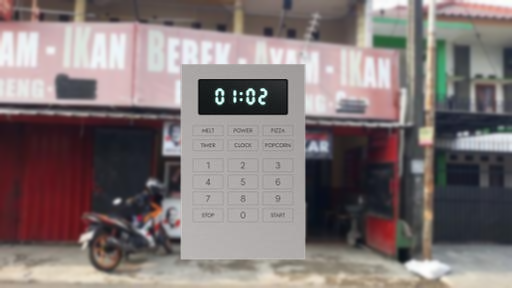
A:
1,02
